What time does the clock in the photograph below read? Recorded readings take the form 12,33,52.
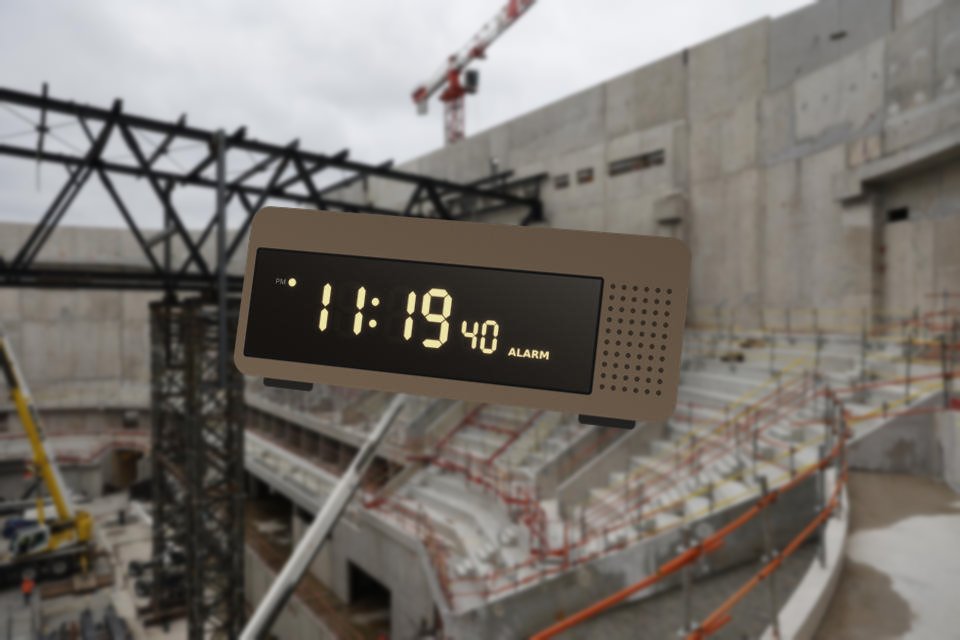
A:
11,19,40
